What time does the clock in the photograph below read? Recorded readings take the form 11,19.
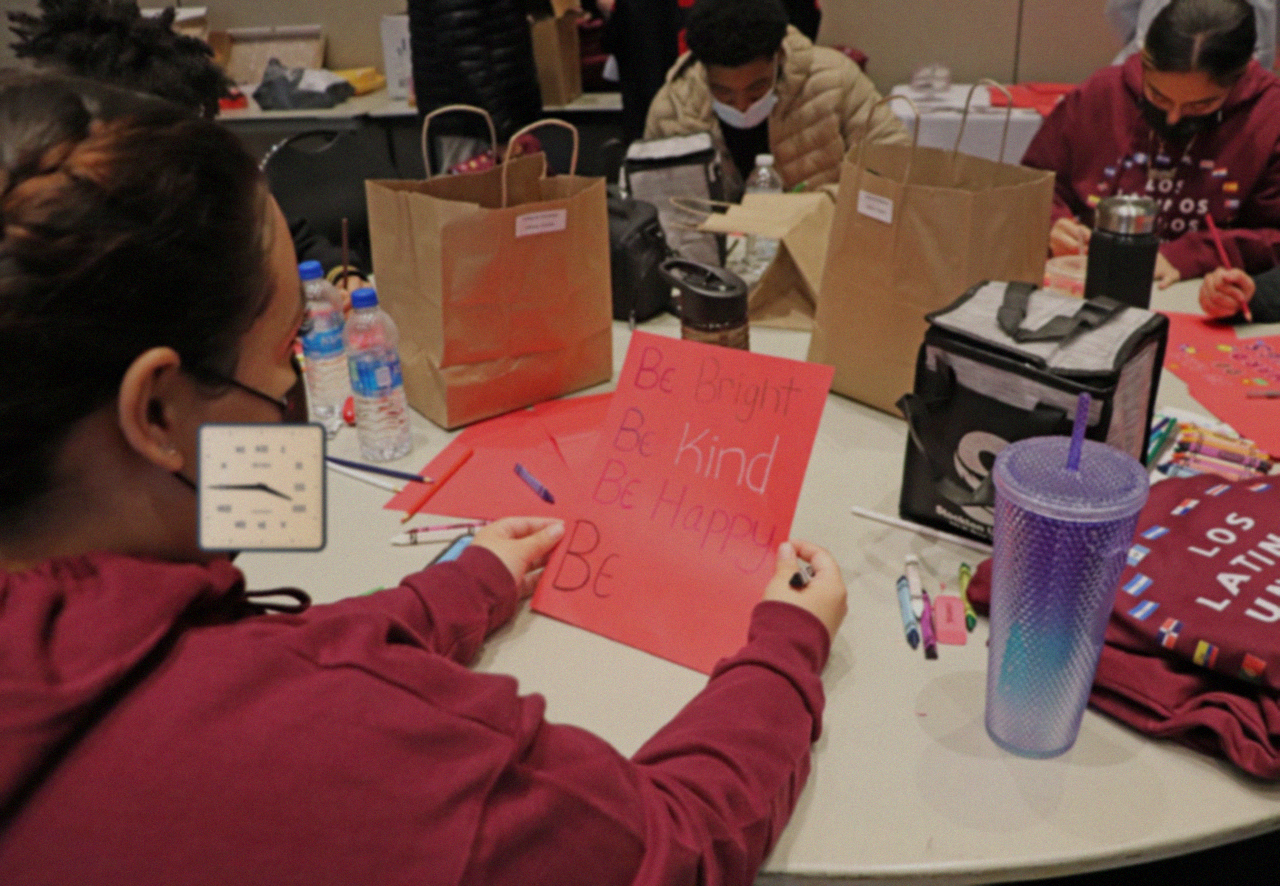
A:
3,45
